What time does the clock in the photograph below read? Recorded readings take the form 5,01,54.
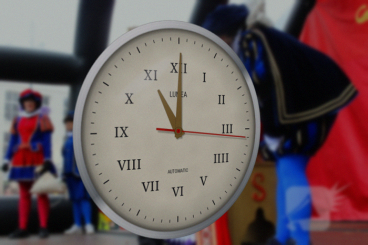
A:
11,00,16
